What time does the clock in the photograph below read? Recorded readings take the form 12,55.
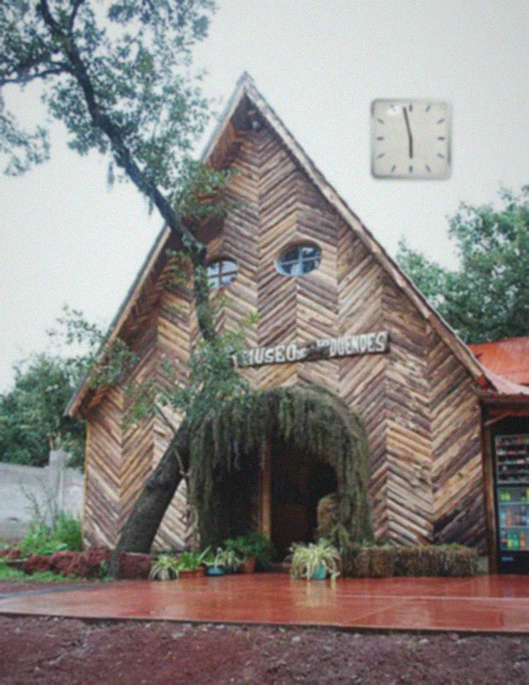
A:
5,58
